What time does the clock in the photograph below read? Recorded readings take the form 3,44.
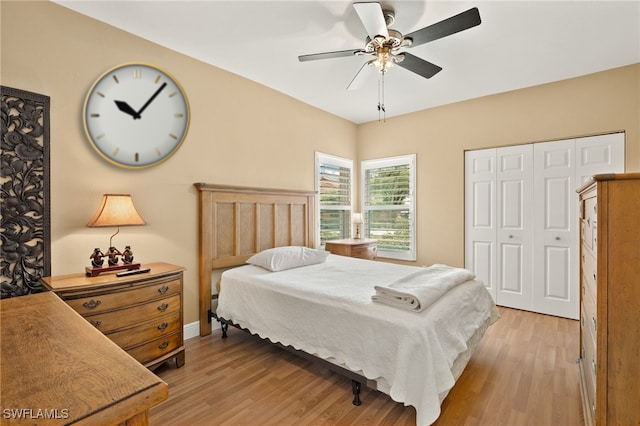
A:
10,07
